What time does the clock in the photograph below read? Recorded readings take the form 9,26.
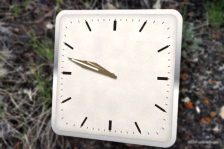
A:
9,48
